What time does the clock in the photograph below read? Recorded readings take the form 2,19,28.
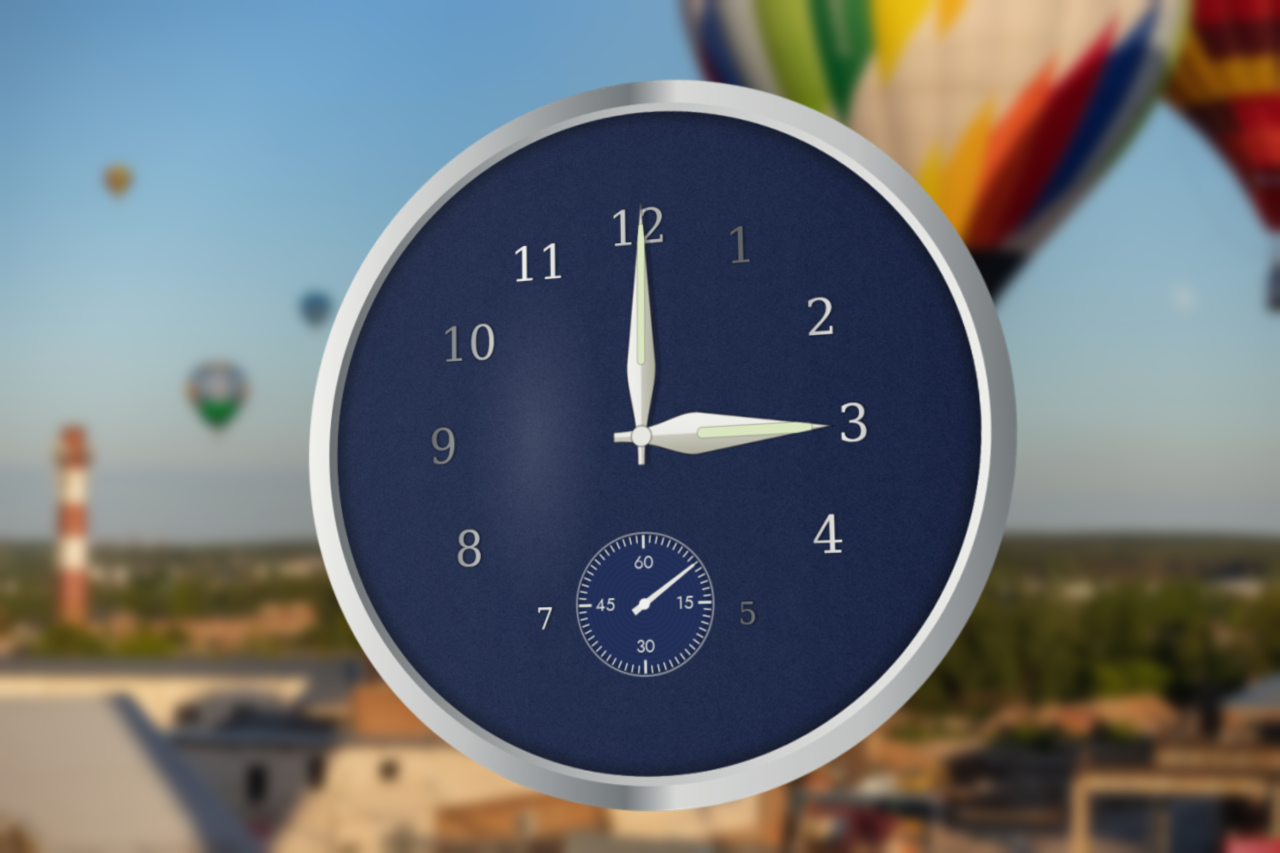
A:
3,00,09
